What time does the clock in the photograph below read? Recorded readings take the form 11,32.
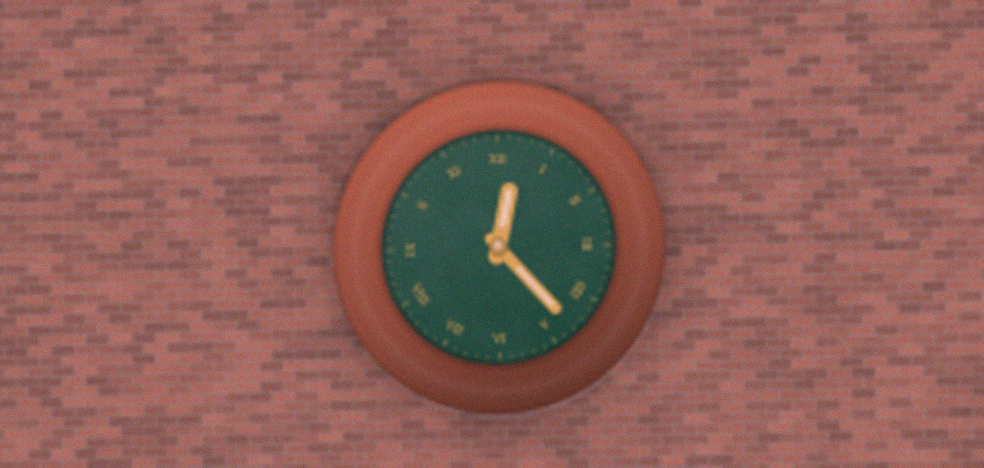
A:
12,23
